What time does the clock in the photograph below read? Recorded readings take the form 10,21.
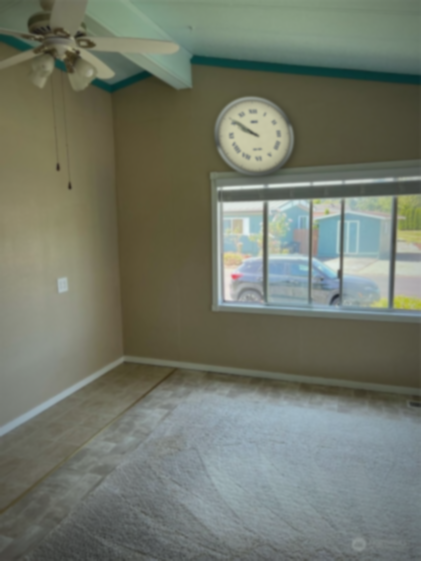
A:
9,51
